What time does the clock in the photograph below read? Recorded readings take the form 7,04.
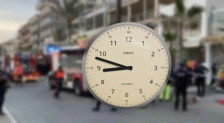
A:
8,48
